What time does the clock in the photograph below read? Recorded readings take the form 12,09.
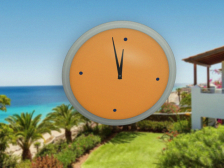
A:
11,57
